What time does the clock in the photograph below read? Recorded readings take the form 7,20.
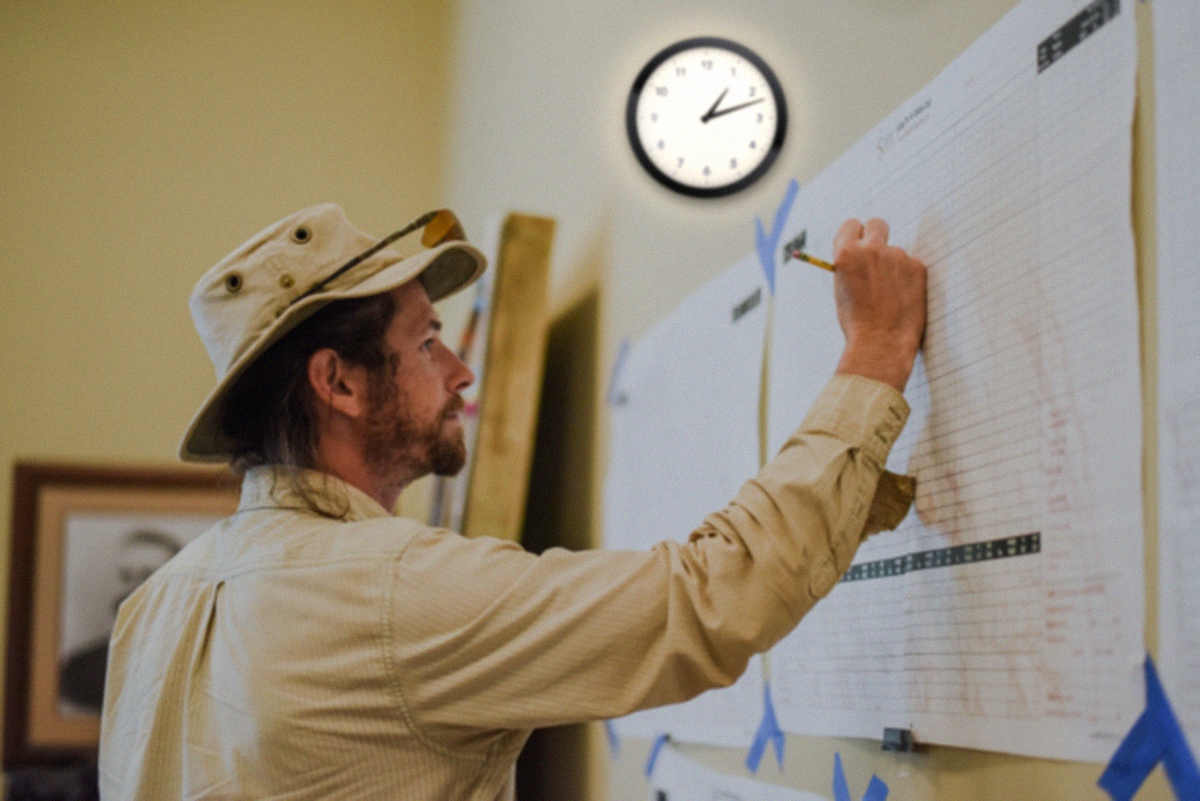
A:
1,12
